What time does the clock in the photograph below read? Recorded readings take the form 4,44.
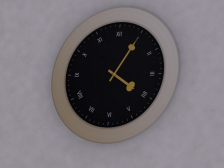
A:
4,05
